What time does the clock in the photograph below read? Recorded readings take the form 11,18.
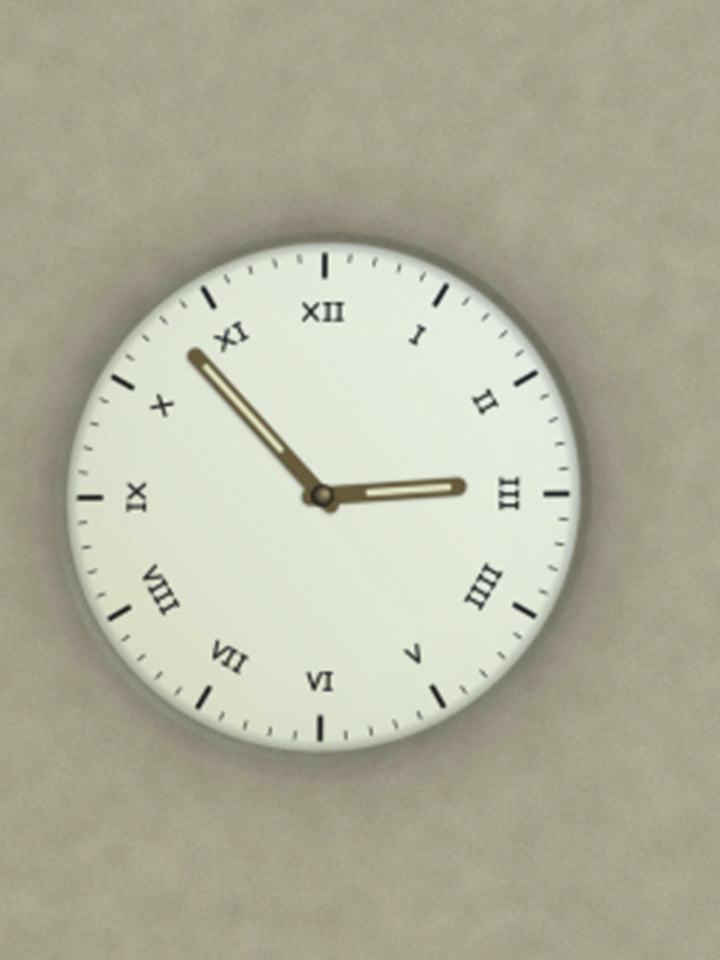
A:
2,53
